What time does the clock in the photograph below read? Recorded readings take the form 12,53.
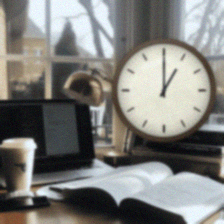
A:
1,00
